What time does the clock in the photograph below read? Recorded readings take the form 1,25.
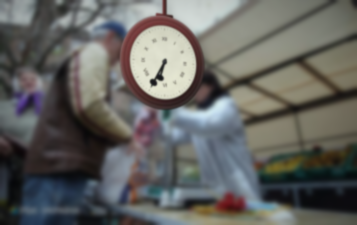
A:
6,35
